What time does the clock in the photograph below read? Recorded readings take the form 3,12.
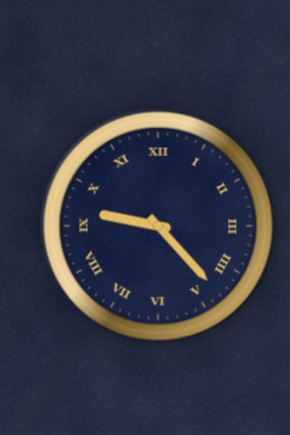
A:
9,23
